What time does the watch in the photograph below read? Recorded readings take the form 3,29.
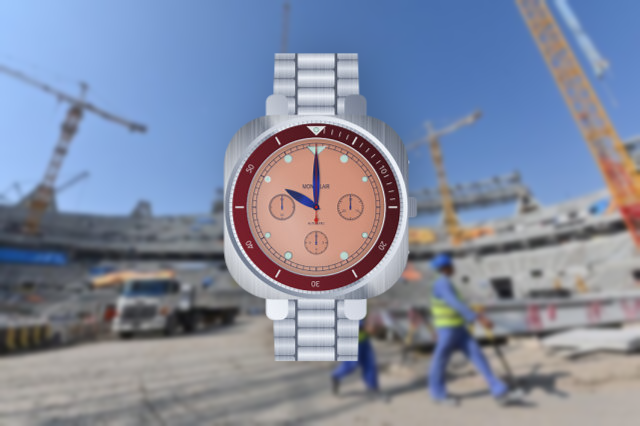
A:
10,00
